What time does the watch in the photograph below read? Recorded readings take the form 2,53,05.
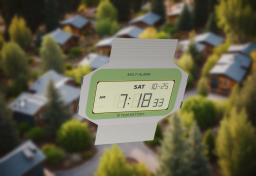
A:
7,18,33
